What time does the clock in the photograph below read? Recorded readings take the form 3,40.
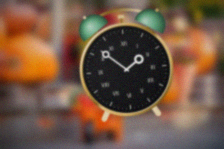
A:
1,52
